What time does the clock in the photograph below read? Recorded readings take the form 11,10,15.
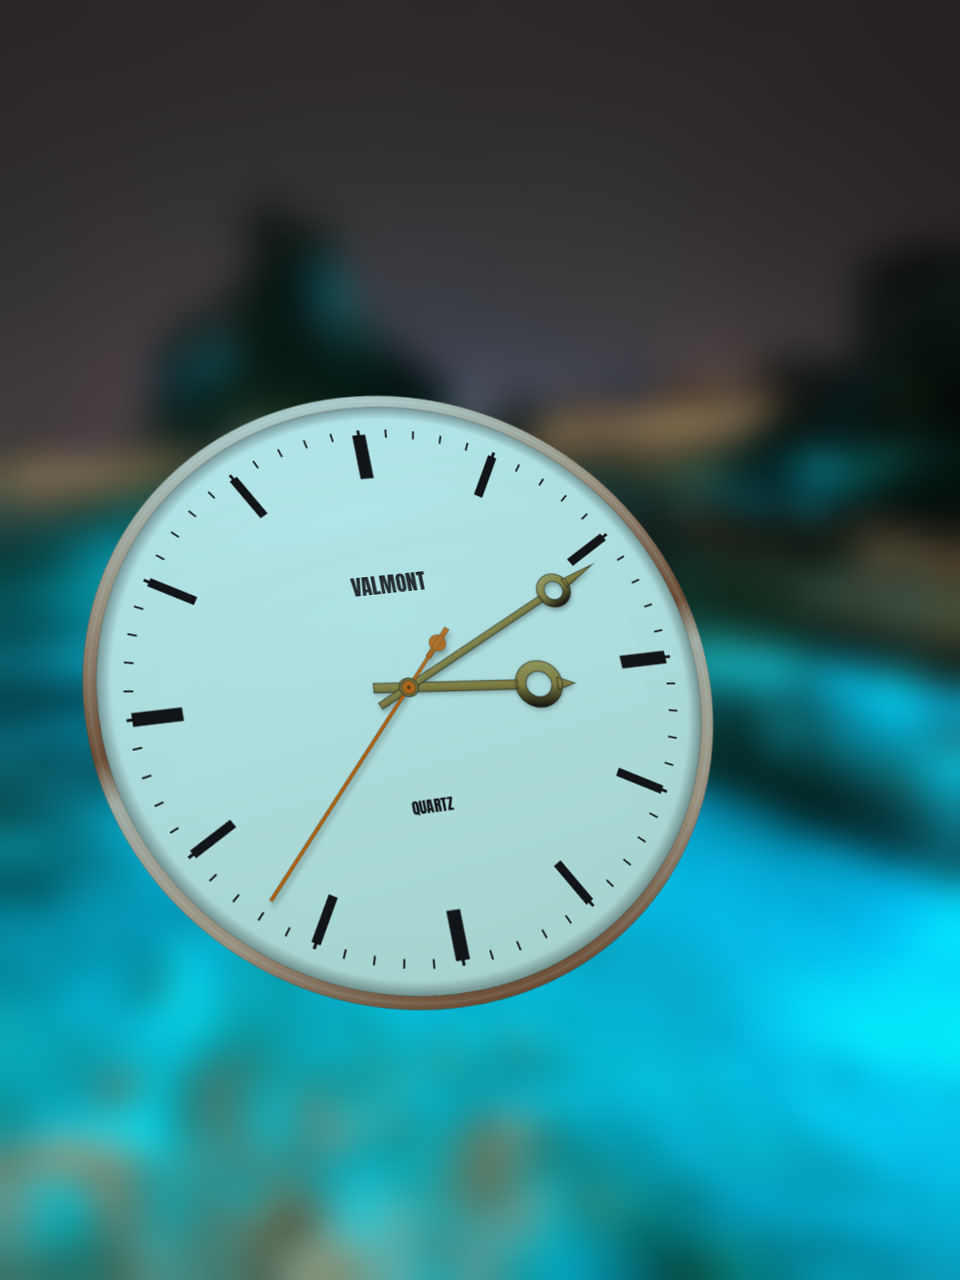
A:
3,10,37
